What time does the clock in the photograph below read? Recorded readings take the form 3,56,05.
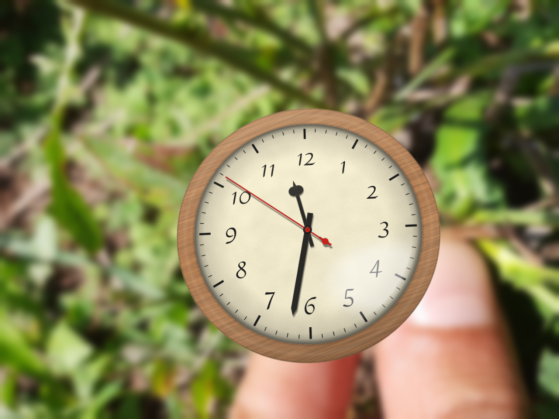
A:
11,31,51
